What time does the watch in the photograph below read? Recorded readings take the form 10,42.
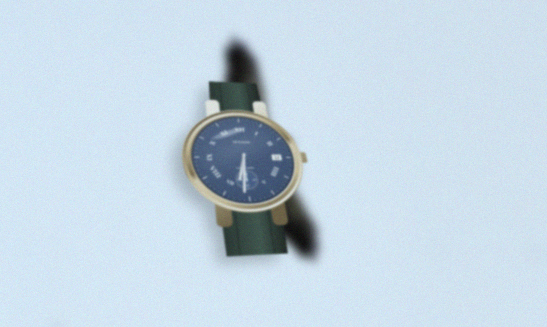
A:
6,31
